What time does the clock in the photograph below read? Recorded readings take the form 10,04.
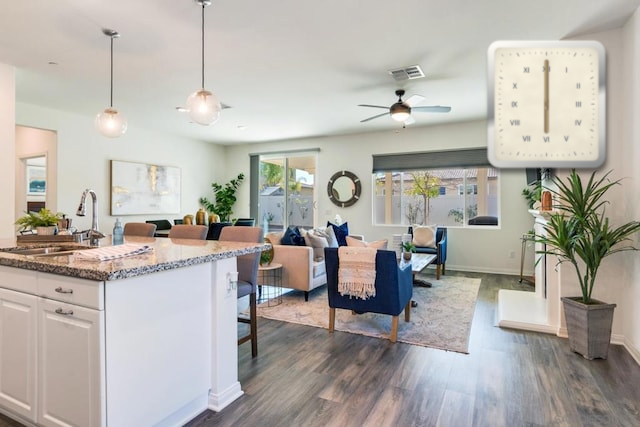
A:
6,00
